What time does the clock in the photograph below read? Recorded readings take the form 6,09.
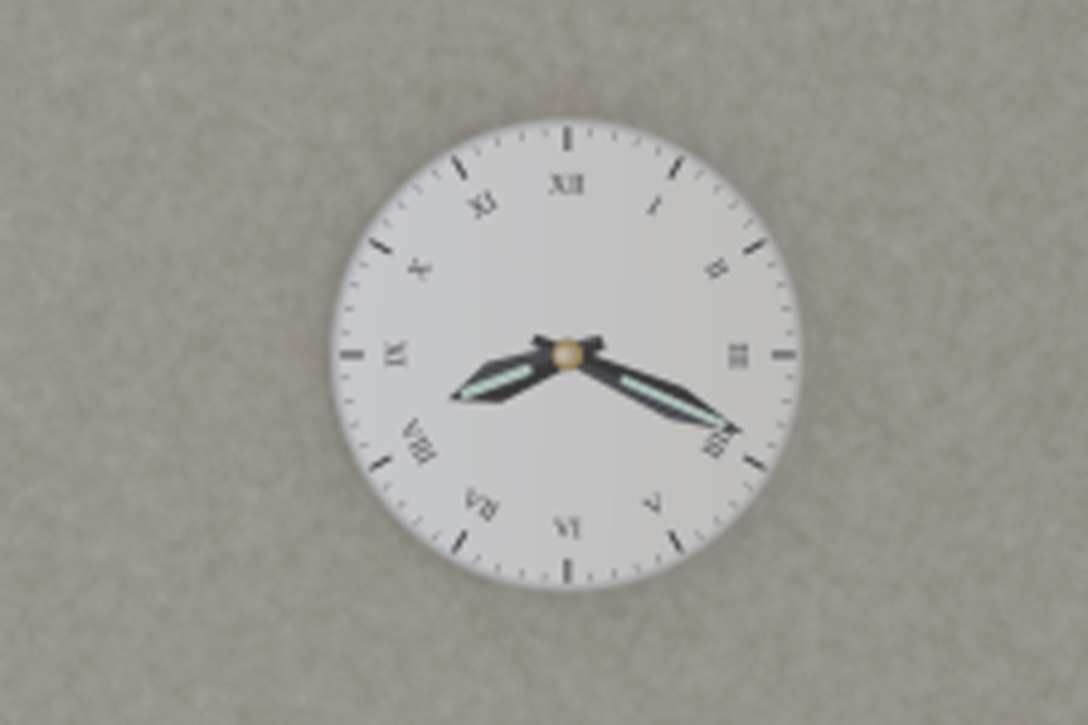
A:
8,19
